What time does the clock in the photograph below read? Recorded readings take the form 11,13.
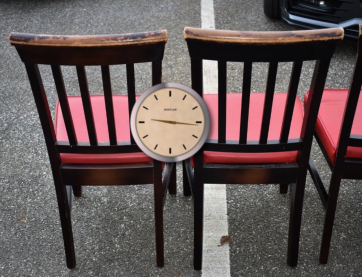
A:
9,16
